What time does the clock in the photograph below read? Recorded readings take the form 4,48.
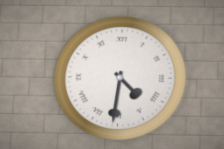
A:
4,31
